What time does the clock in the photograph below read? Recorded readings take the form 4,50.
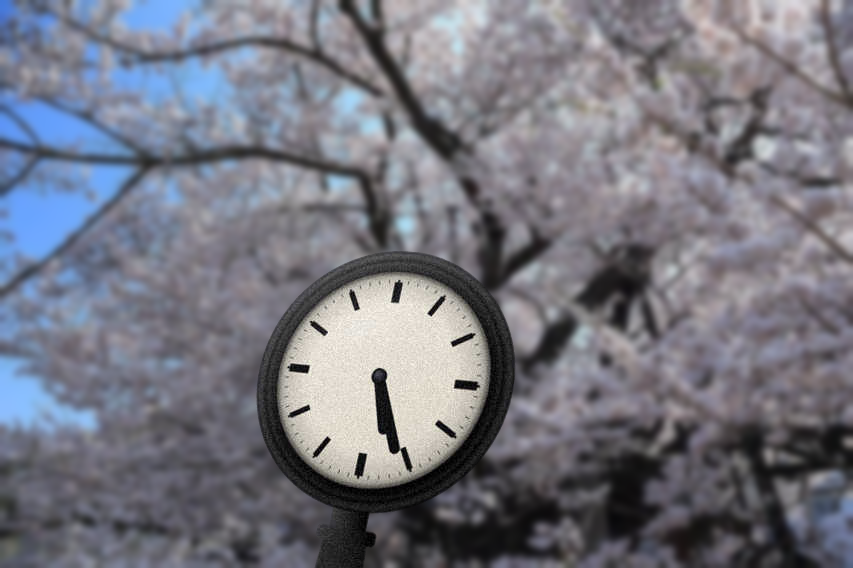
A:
5,26
